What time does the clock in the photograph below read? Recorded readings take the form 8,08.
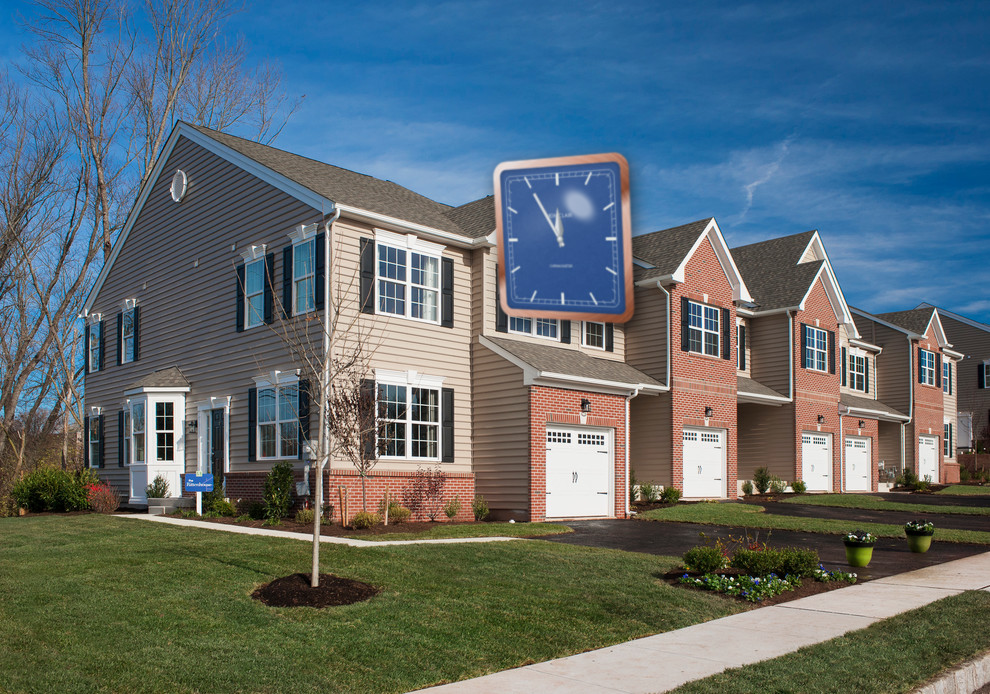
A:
11,55
